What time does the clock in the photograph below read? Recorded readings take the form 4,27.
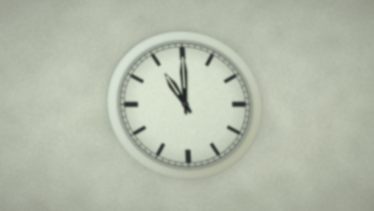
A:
11,00
